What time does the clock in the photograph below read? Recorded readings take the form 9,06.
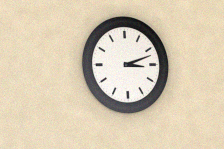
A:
3,12
